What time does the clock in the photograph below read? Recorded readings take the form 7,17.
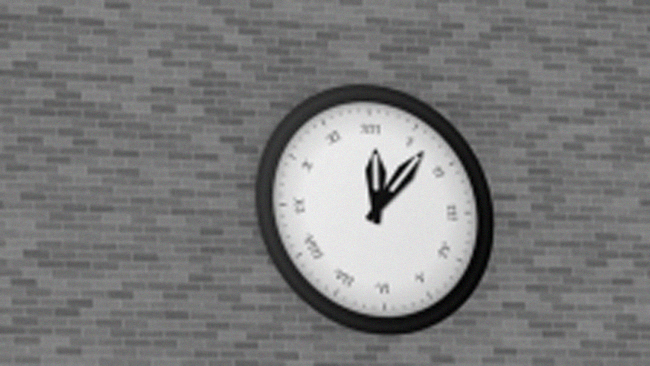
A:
12,07
